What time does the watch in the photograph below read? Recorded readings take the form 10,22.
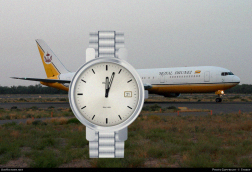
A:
12,03
